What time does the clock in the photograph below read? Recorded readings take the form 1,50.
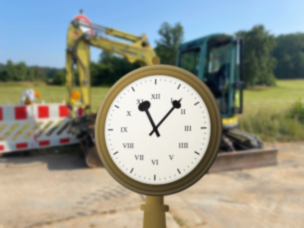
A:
11,07
